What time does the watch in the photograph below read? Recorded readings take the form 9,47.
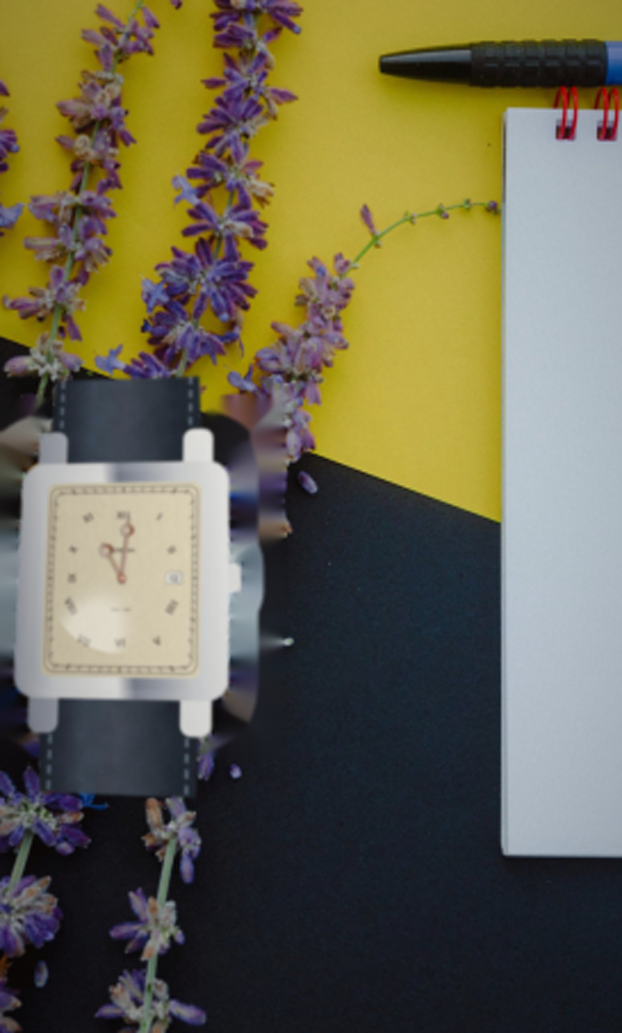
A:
11,01
